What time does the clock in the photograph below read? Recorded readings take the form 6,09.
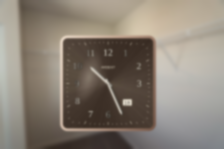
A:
10,26
